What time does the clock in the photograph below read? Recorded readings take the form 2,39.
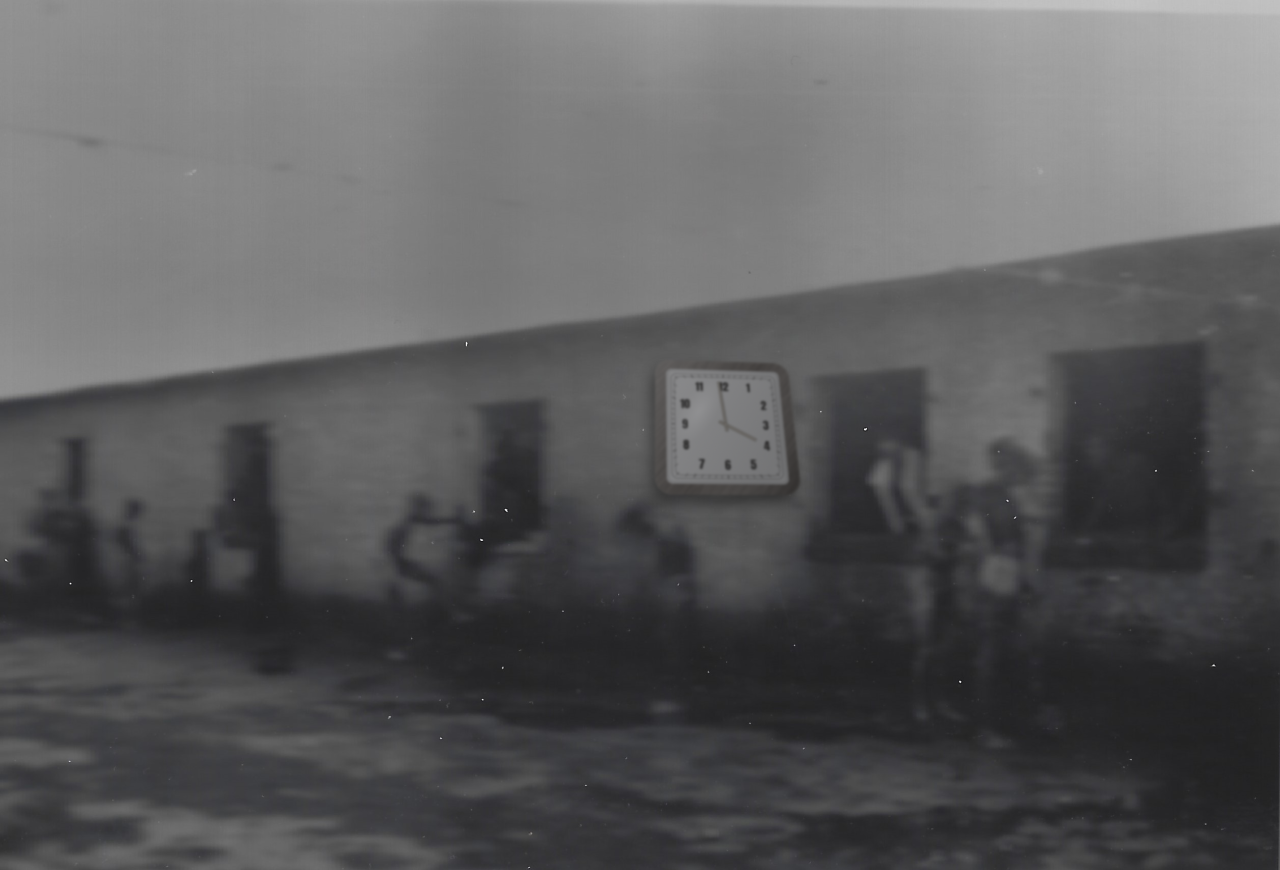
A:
3,59
